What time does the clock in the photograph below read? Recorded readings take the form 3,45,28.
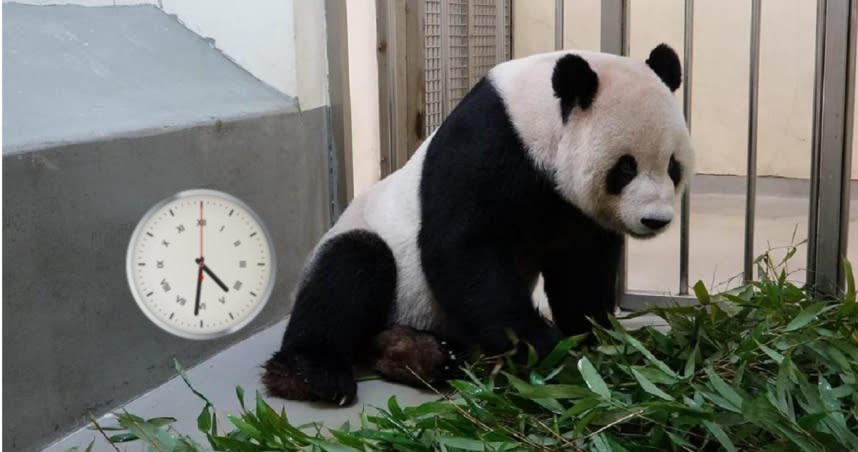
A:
4,31,00
